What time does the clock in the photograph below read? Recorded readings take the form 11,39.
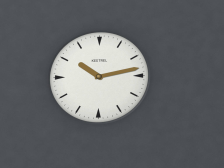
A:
10,13
